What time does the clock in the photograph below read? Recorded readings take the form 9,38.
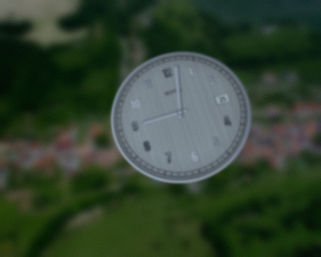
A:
9,02
